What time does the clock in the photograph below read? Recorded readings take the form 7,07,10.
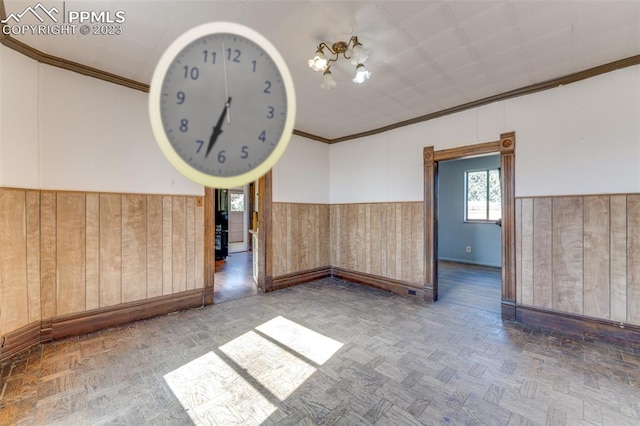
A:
6,32,58
